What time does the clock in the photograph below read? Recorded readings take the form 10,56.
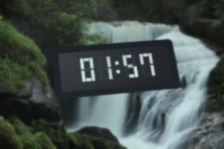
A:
1,57
